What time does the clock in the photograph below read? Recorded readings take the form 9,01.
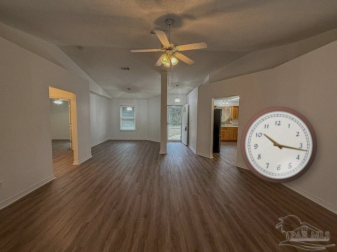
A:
10,17
